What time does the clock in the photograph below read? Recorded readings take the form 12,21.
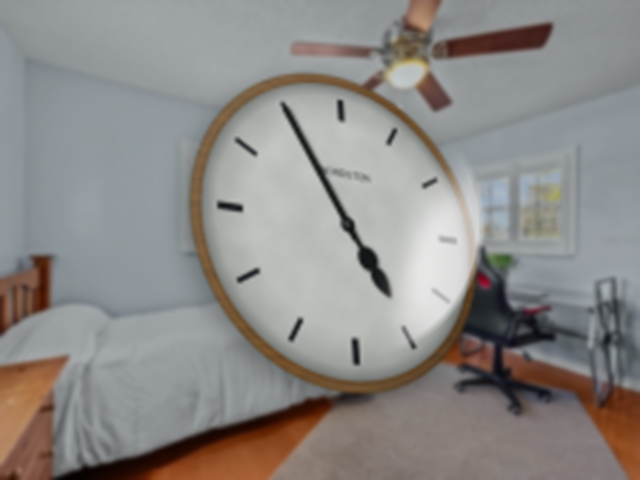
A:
4,55
